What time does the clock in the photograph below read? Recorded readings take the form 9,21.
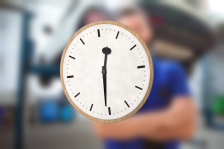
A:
12,31
